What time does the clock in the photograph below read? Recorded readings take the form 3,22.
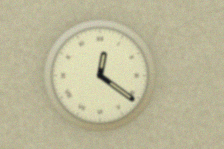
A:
12,21
